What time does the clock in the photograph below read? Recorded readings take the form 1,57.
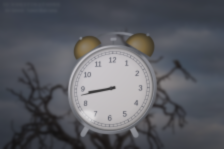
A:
8,43
